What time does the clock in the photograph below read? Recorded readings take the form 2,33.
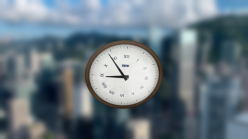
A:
8,54
